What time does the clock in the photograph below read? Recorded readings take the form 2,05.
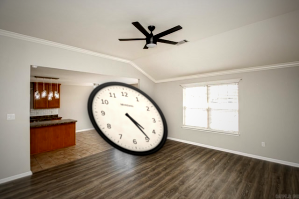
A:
4,24
